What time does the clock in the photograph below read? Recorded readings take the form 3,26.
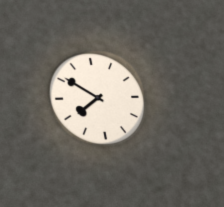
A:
7,51
